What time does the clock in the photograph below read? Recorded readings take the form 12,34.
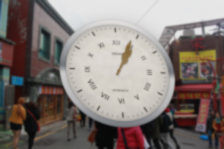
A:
1,04
